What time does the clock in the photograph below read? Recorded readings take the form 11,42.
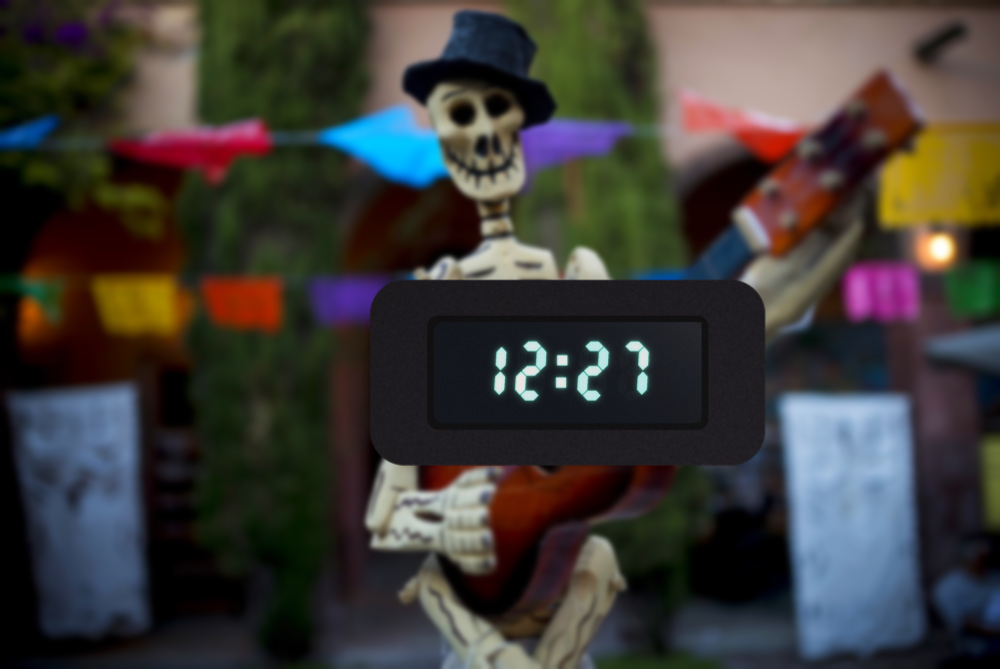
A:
12,27
